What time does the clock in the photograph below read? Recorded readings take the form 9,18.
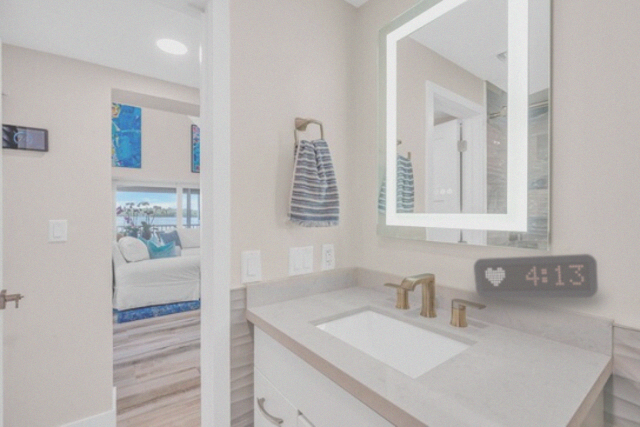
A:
4,13
